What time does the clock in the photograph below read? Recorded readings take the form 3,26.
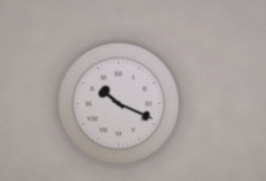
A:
10,19
